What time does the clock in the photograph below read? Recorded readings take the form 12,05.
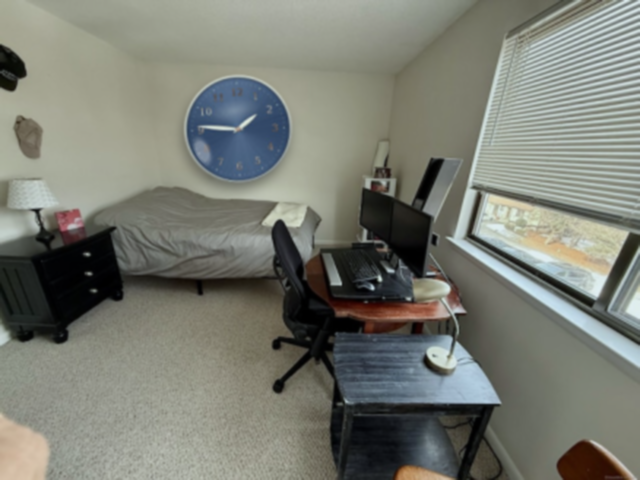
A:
1,46
